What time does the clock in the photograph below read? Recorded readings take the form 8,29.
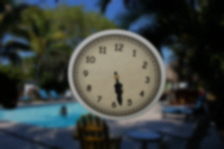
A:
5,28
